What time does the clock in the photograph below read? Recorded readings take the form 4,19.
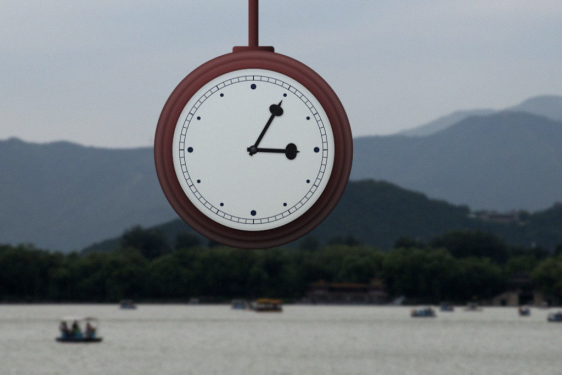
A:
3,05
